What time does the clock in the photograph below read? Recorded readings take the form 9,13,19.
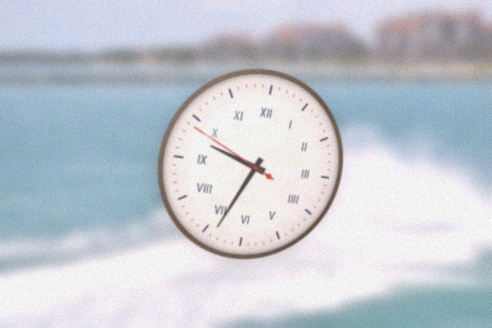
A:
9,33,49
